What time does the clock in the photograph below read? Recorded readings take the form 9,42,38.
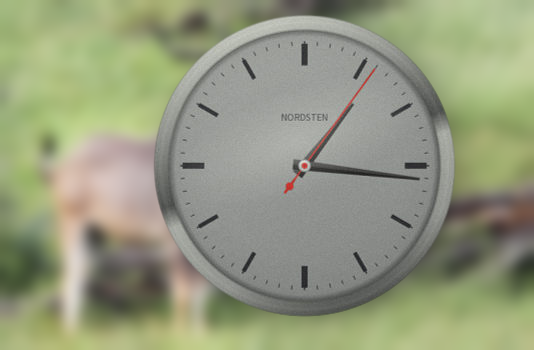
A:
1,16,06
